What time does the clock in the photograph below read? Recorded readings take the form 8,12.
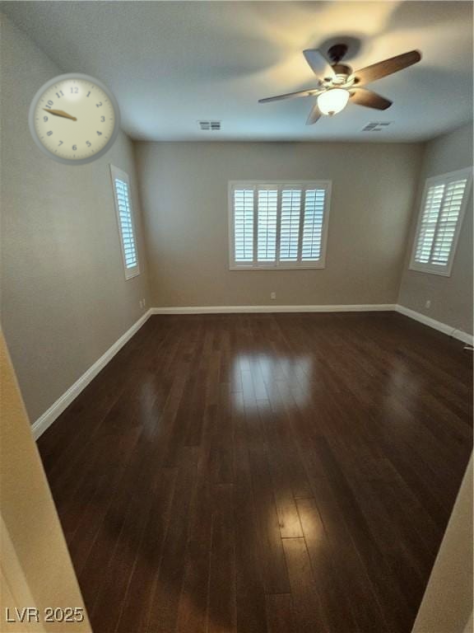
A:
9,48
